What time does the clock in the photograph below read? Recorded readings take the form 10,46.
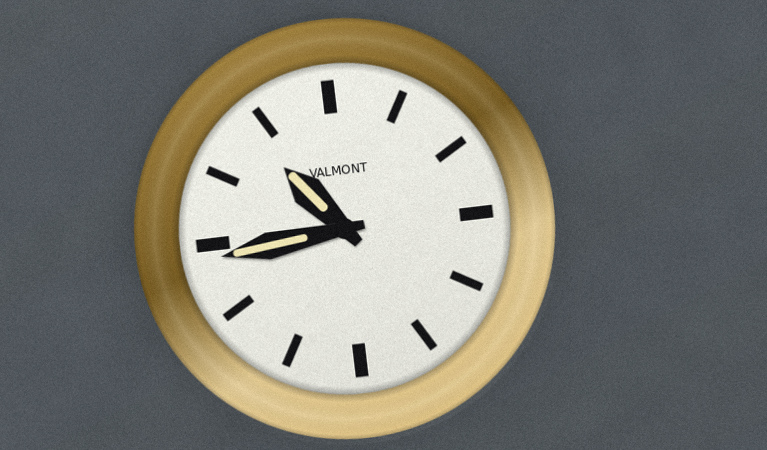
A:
10,44
